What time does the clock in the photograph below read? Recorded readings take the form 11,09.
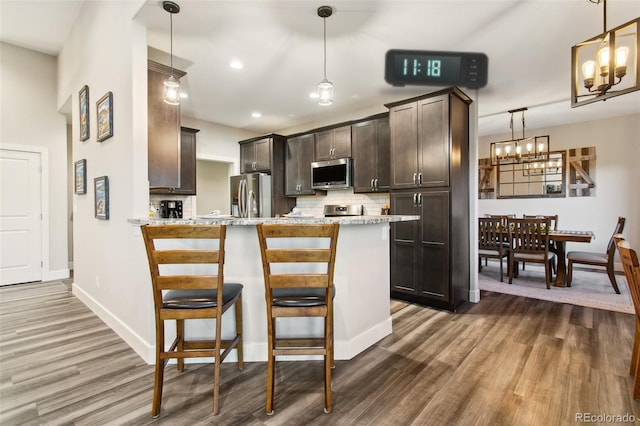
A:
11,18
